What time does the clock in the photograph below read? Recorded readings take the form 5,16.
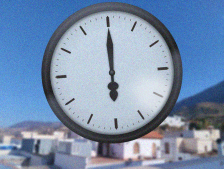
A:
6,00
